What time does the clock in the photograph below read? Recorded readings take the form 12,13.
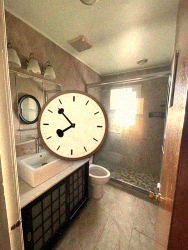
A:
7,53
